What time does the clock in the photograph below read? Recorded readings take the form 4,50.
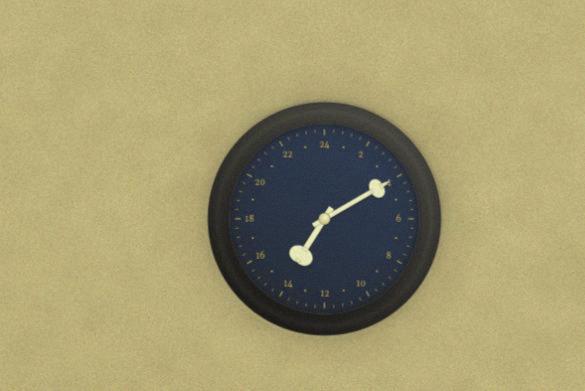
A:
14,10
